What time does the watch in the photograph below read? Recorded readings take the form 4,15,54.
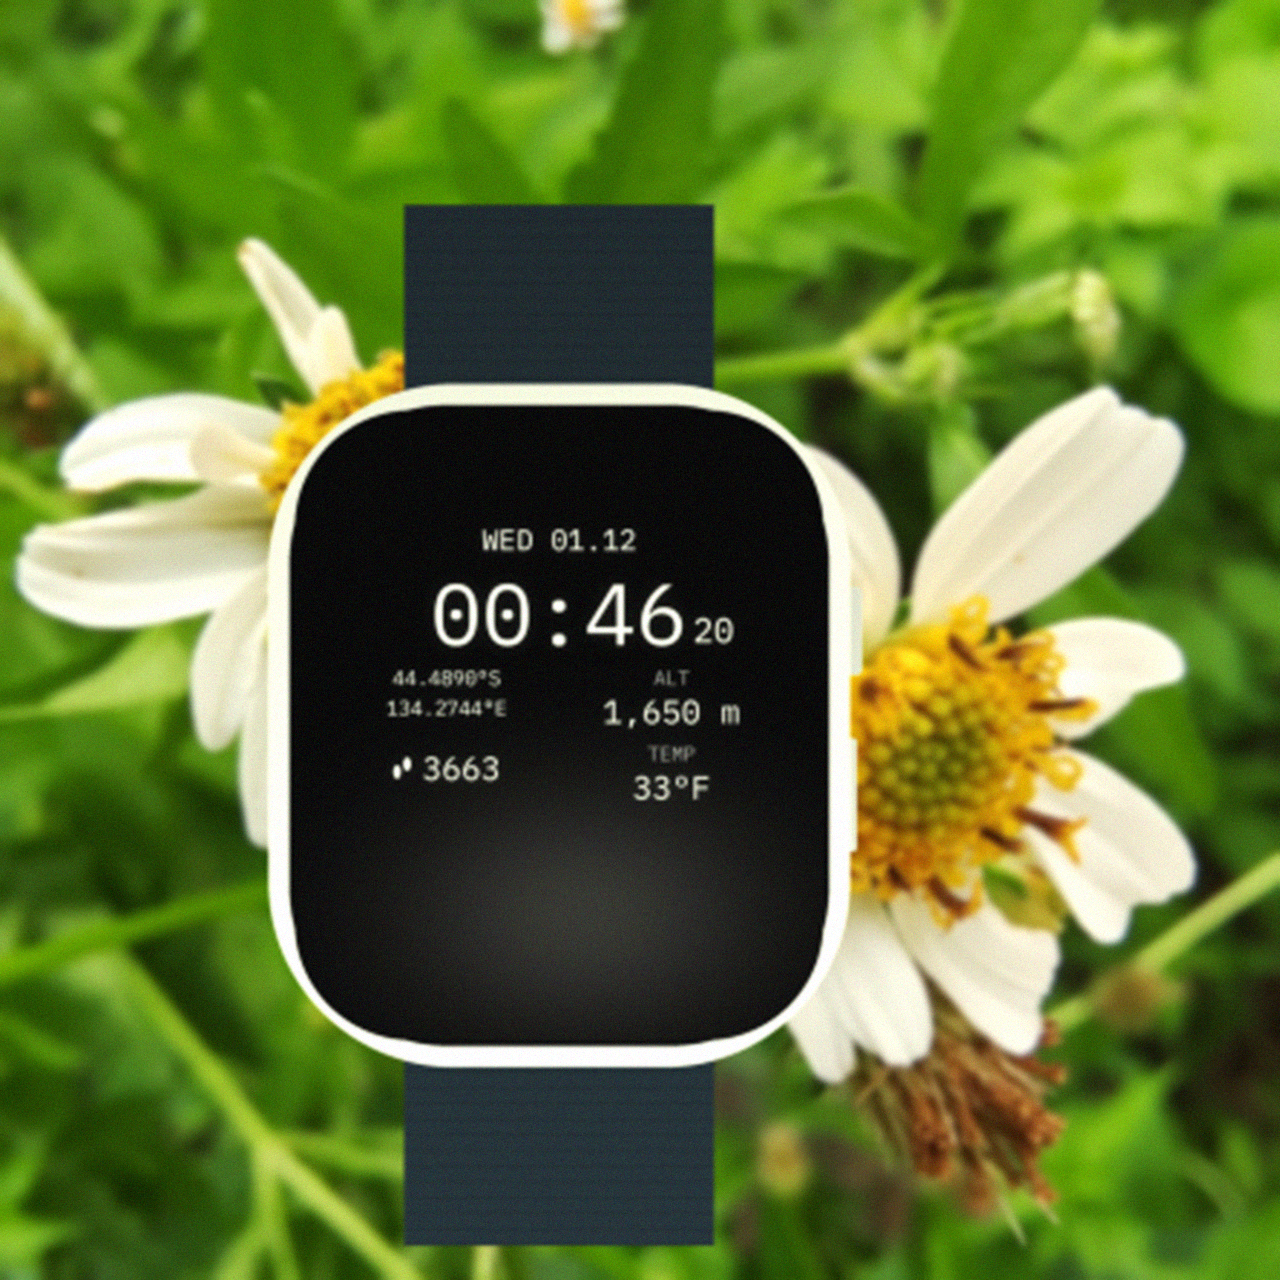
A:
0,46,20
